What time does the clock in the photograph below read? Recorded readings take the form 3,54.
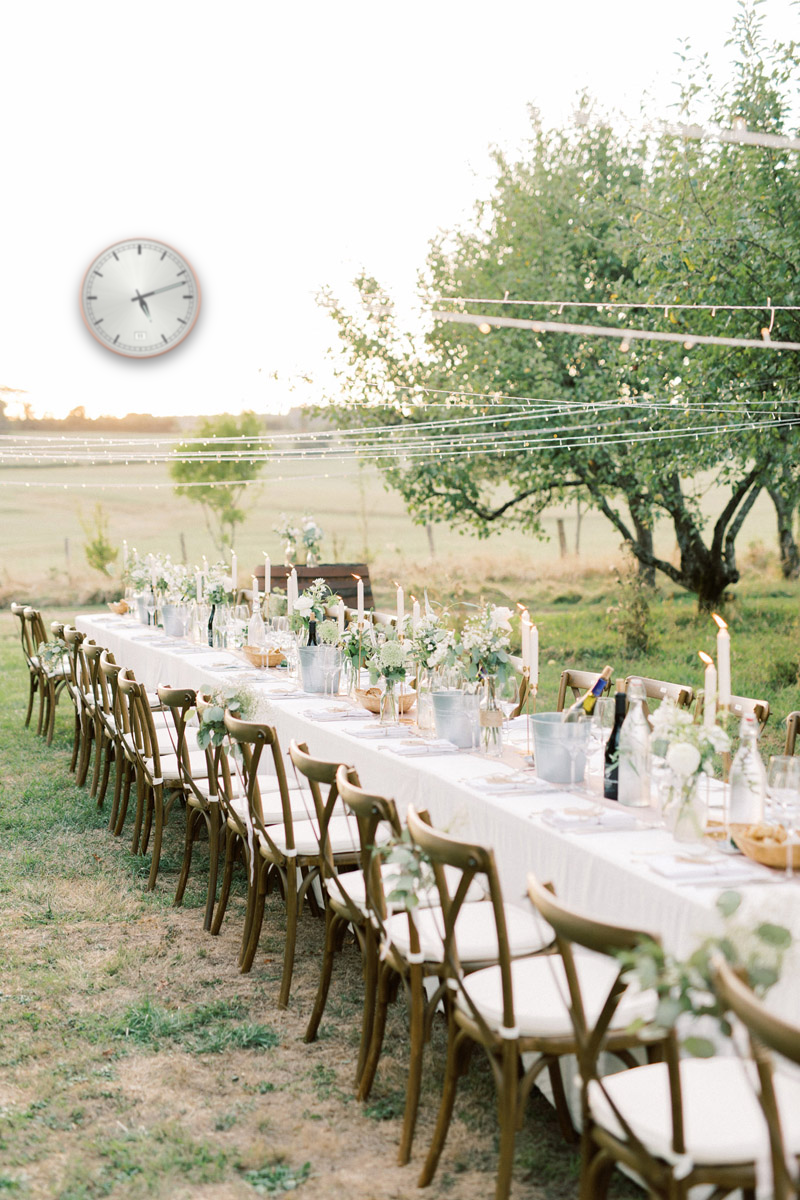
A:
5,12
